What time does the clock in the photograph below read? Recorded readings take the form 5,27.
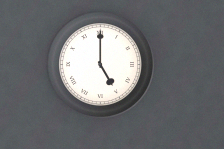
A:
5,00
